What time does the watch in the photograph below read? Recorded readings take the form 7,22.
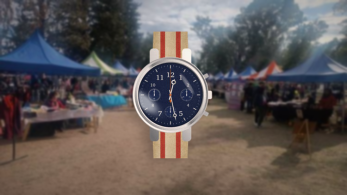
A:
12,28
